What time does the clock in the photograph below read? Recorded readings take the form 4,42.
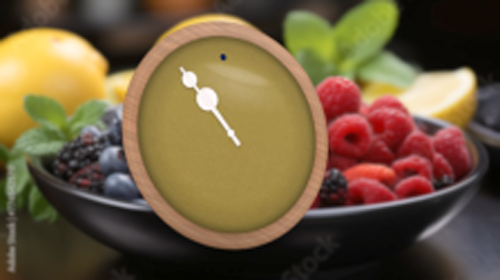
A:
10,54
